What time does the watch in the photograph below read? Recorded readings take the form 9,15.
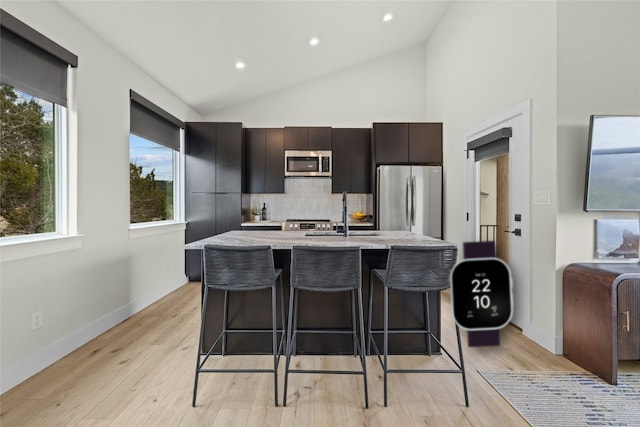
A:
22,10
